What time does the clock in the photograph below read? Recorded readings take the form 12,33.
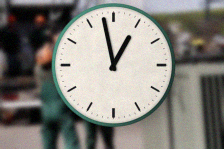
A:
12,58
